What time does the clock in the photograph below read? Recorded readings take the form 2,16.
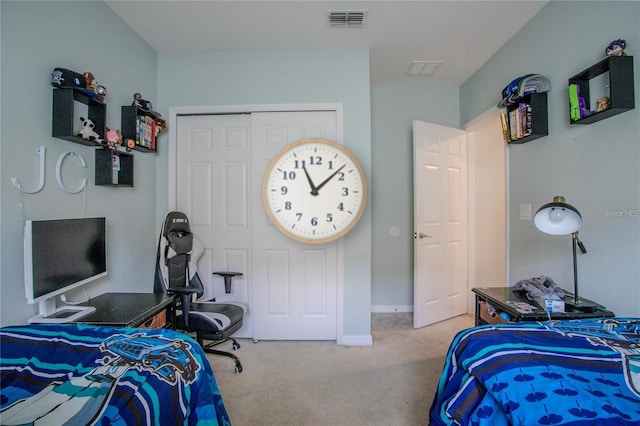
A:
11,08
